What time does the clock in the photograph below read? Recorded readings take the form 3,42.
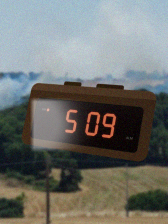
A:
5,09
